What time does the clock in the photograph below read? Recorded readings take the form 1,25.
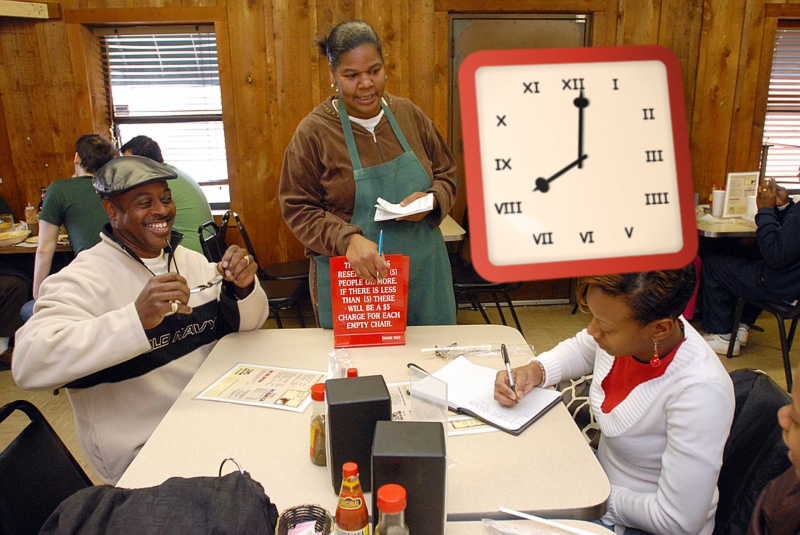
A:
8,01
